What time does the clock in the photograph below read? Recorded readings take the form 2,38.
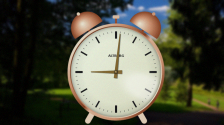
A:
9,01
